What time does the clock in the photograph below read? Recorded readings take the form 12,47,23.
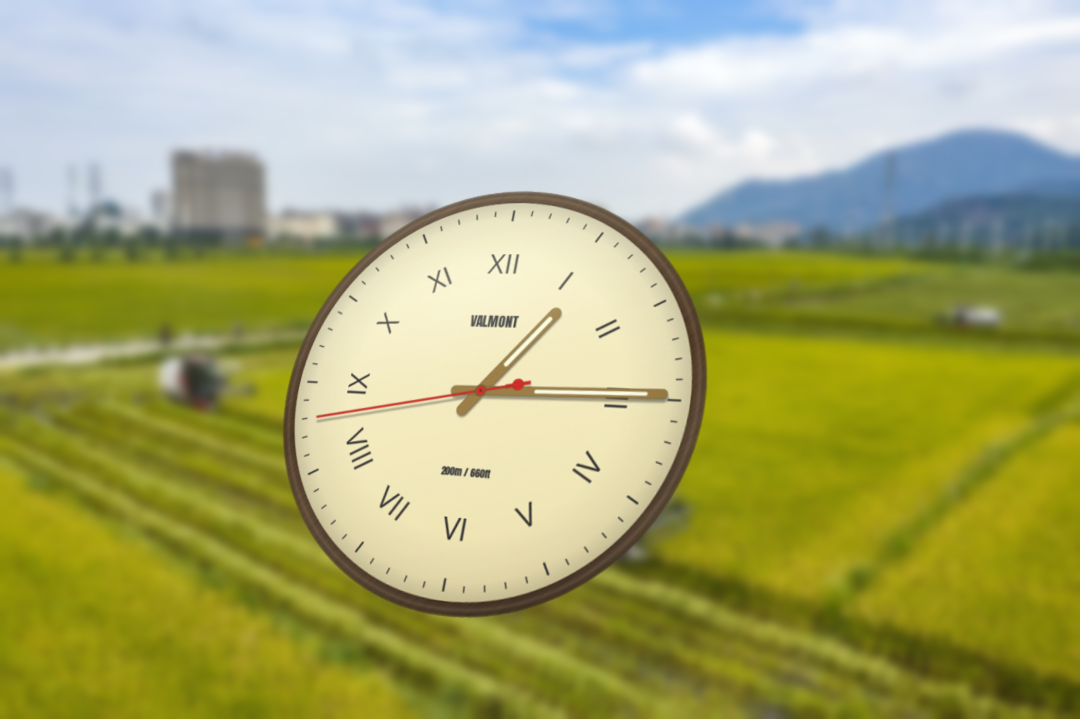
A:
1,14,43
